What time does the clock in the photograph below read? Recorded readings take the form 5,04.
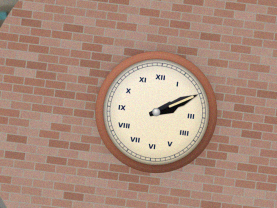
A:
2,10
